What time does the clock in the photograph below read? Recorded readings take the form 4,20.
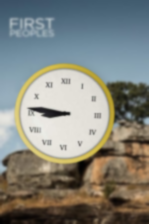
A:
8,46
